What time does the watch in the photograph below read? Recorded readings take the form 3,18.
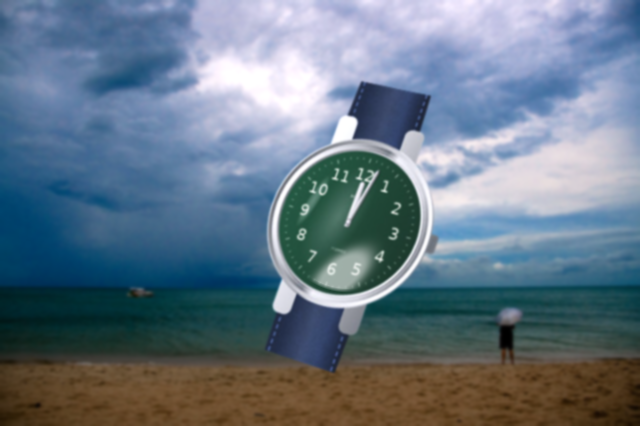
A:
12,02
